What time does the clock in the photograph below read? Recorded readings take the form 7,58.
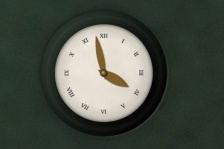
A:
3,58
